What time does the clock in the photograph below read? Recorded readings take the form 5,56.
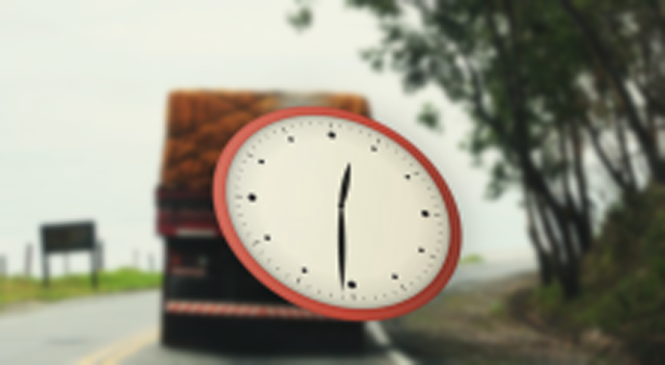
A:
12,31
